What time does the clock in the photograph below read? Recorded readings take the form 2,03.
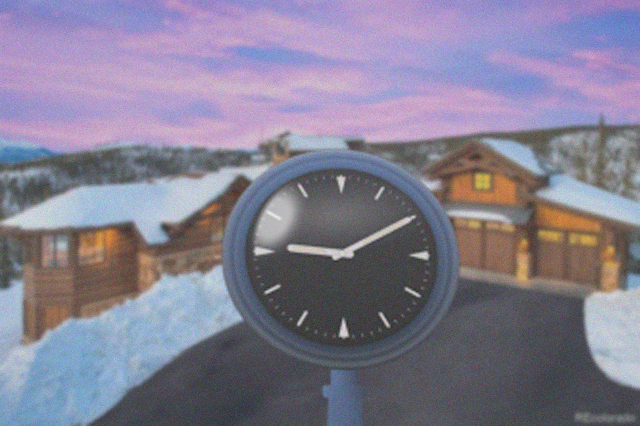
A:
9,10
